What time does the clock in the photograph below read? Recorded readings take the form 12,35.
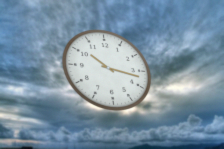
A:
10,17
